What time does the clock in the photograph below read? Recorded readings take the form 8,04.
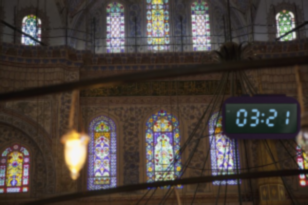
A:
3,21
